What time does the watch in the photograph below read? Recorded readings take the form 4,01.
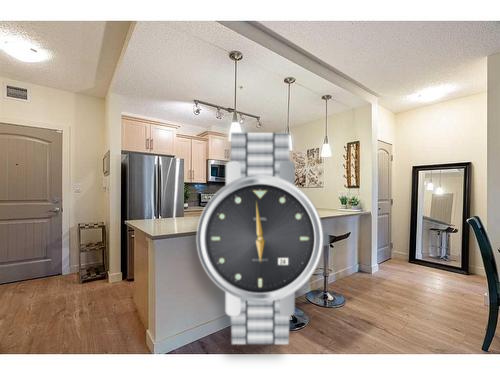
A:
5,59
